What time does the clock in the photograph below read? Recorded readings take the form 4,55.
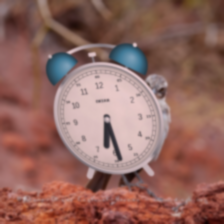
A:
6,29
